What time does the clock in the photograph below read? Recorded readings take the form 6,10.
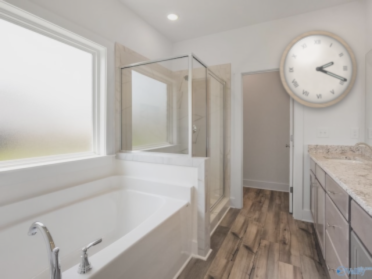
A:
2,19
